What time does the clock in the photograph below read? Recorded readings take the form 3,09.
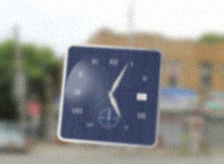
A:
5,04
